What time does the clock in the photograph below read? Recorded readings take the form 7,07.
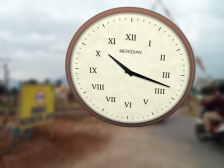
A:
10,18
